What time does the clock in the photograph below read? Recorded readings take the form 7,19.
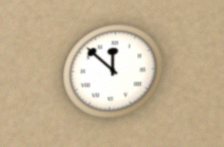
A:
11,52
